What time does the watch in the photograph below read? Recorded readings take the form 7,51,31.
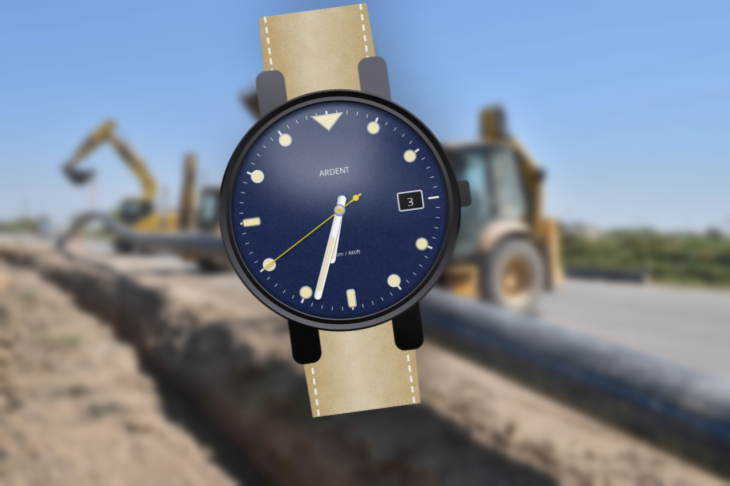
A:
6,33,40
